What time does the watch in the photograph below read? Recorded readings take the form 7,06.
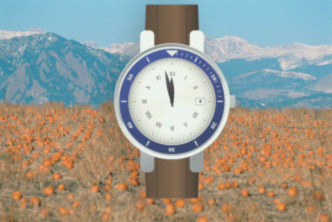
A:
11,58
